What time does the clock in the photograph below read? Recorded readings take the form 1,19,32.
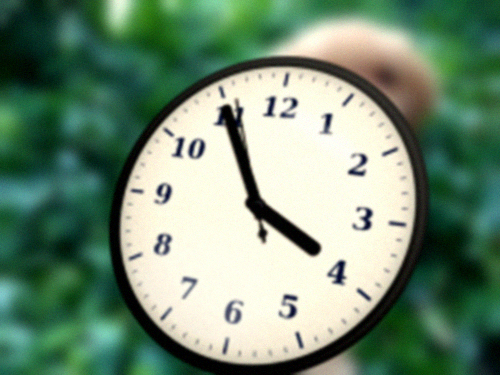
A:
3,54,56
